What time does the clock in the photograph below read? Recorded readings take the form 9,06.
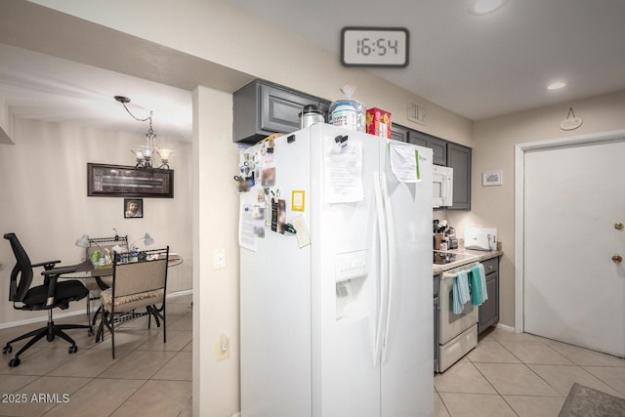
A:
16,54
